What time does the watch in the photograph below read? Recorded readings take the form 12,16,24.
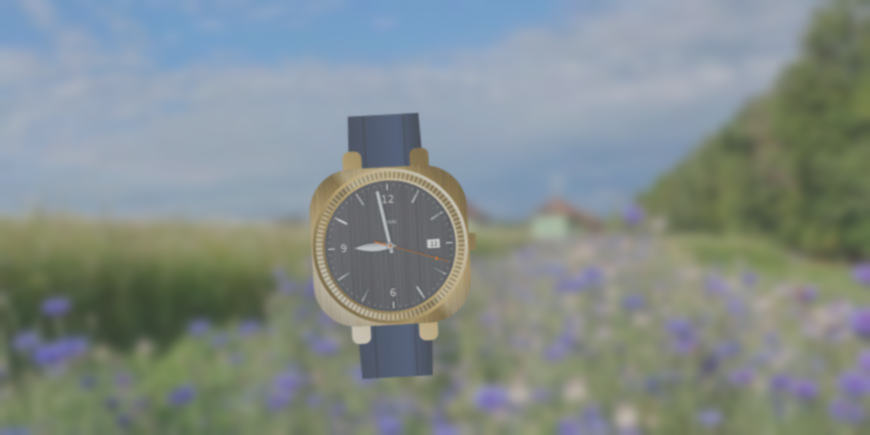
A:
8,58,18
